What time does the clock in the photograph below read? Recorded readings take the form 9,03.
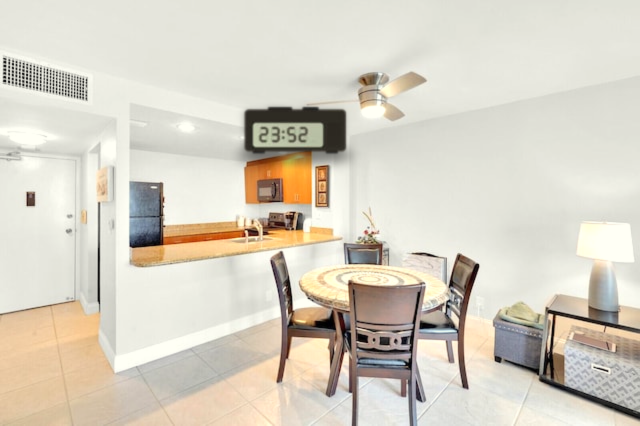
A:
23,52
